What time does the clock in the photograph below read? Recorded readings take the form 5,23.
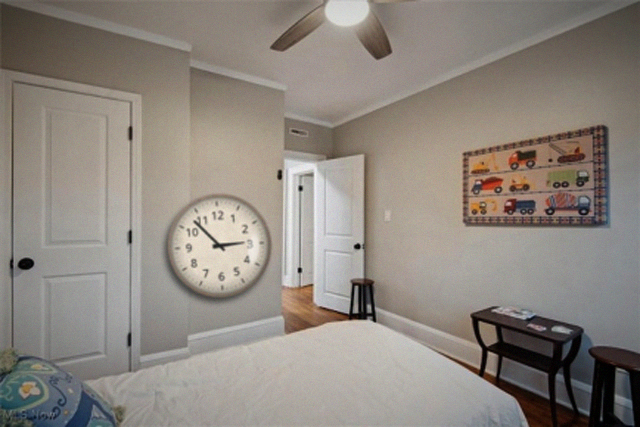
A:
2,53
